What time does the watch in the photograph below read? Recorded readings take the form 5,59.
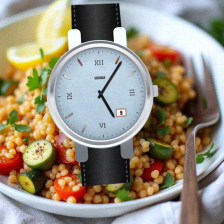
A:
5,06
